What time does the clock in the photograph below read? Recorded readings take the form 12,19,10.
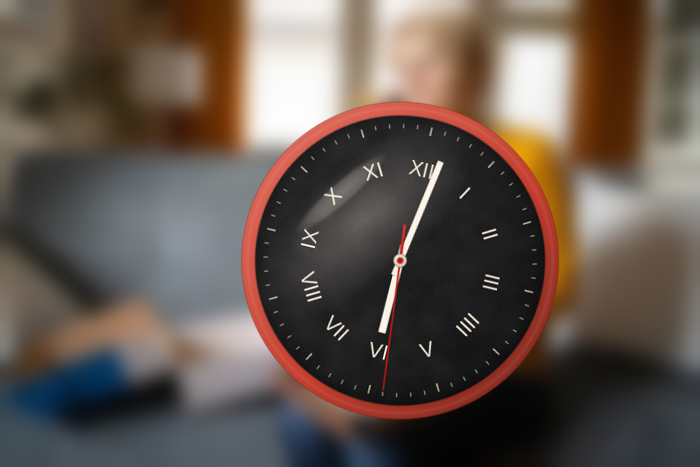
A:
6,01,29
